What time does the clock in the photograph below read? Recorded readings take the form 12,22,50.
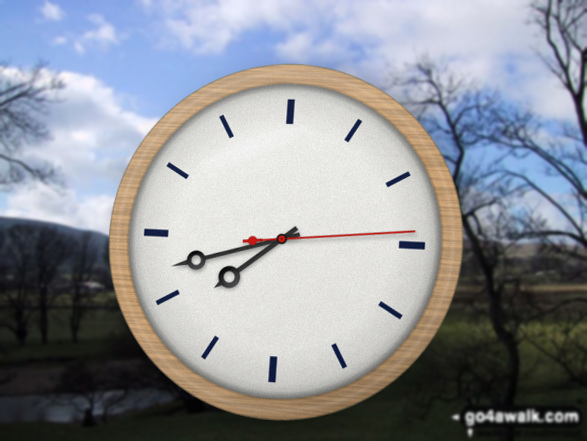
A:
7,42,14
